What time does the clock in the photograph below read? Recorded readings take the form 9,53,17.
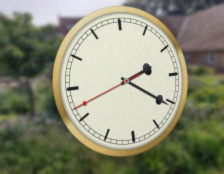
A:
2,20,42
